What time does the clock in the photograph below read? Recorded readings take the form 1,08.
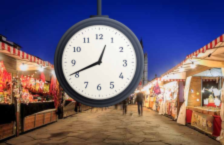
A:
12,41
